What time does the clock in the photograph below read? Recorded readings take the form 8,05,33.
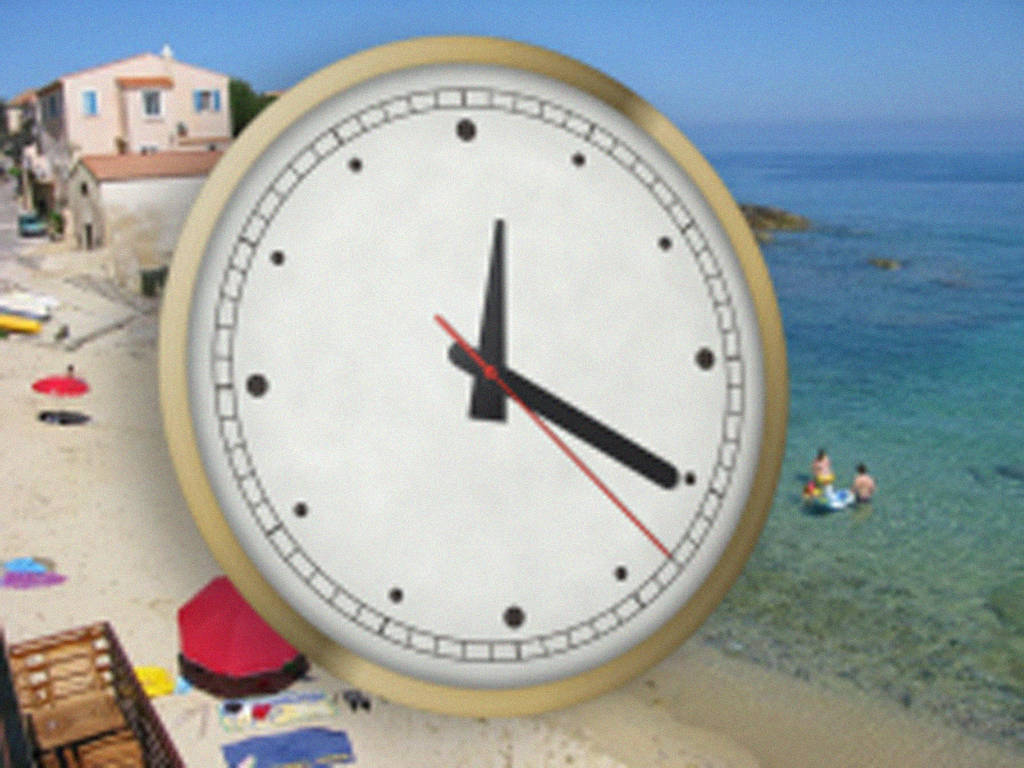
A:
12,20,23
